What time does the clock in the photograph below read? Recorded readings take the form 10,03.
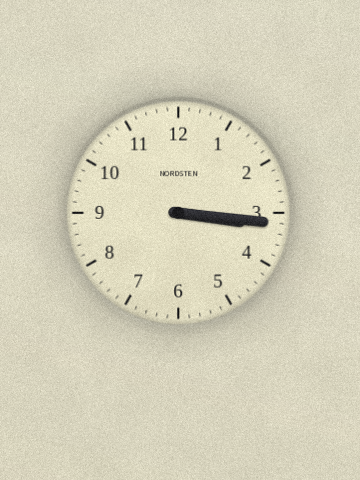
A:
3,16
